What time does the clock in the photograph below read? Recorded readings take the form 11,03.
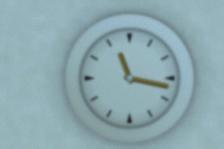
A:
11,17
